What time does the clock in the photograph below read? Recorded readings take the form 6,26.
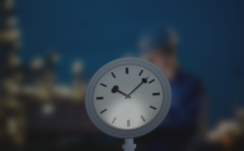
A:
10,08
